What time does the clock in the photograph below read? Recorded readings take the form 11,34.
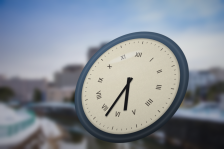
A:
5,33
